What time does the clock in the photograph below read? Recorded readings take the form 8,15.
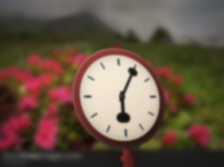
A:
6,05
